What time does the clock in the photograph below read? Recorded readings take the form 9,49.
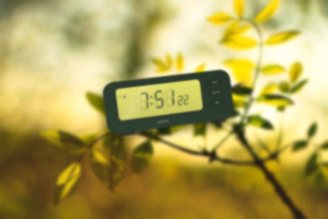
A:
7,51
